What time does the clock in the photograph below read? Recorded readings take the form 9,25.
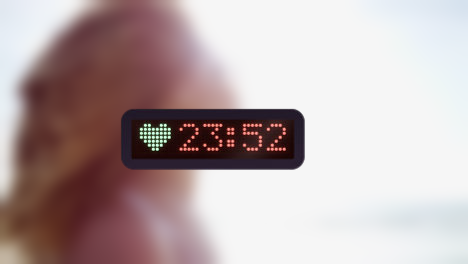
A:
23,52
